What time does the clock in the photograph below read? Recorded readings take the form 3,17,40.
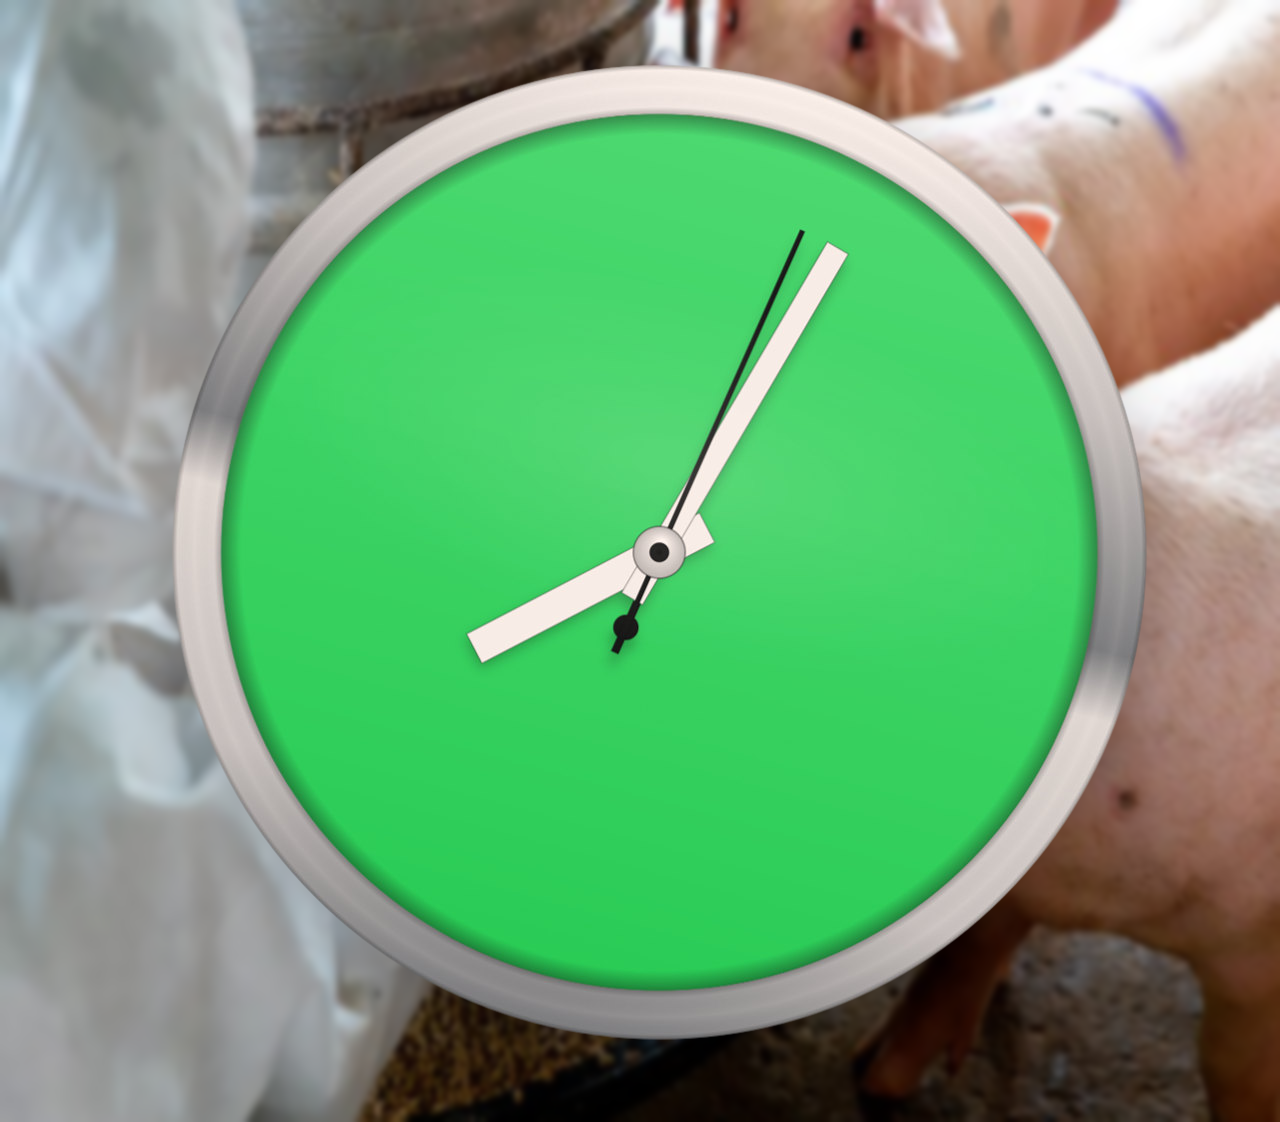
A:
8,05,04
